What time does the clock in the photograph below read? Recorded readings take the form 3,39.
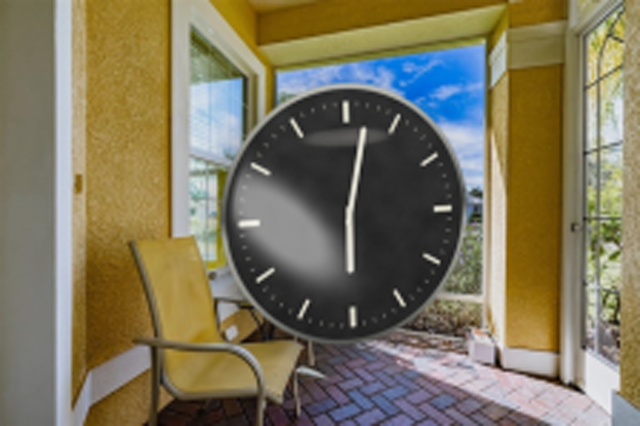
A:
6,02
